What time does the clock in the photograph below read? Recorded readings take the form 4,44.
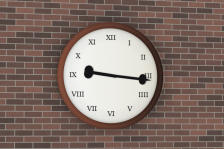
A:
9,16
